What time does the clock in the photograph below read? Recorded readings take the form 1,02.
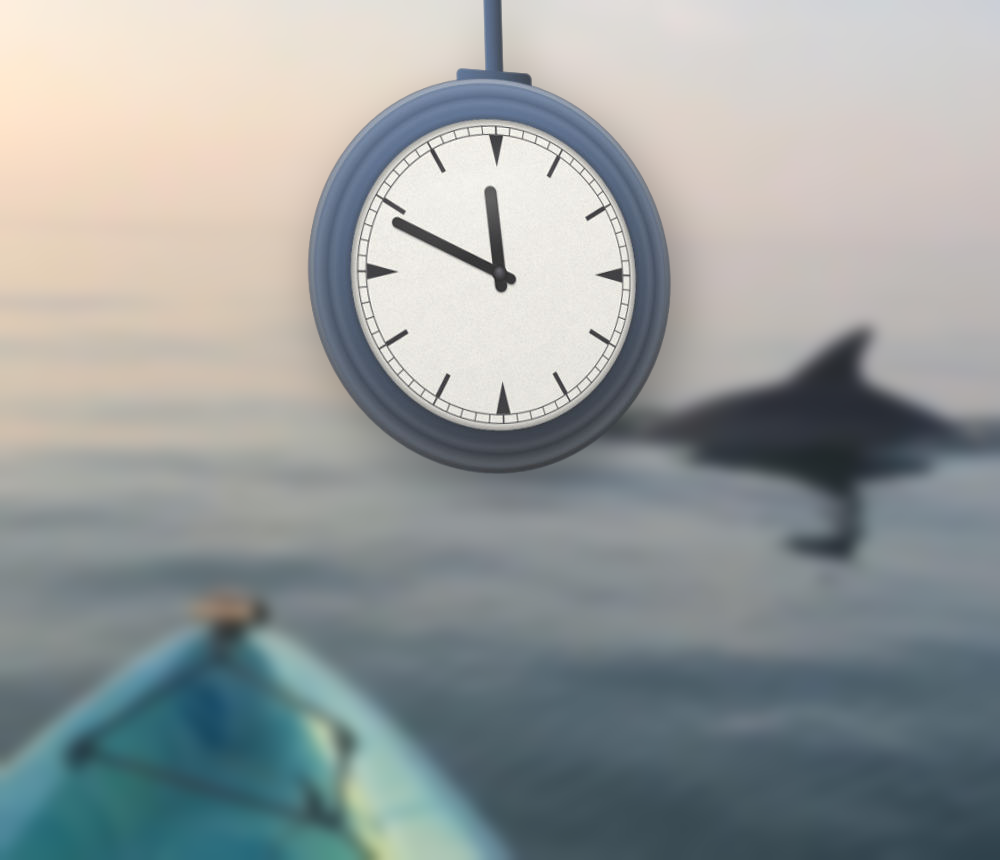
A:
11,49
